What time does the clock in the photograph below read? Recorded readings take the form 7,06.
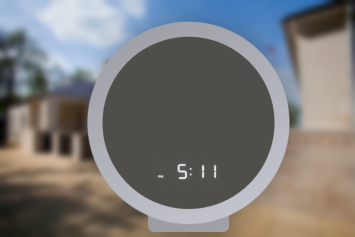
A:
5,11
